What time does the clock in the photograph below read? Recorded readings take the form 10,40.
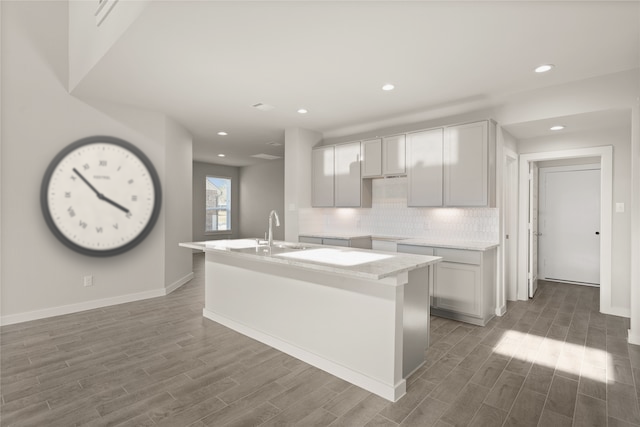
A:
3,52
